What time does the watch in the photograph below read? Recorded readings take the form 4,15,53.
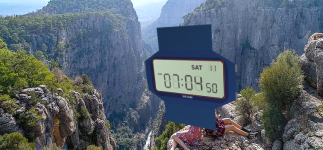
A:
7,04,50
